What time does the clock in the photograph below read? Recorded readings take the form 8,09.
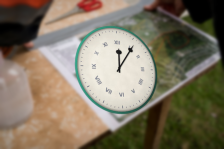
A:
12,06
